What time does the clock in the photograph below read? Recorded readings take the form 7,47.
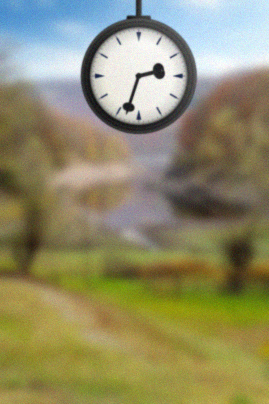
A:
2,33
